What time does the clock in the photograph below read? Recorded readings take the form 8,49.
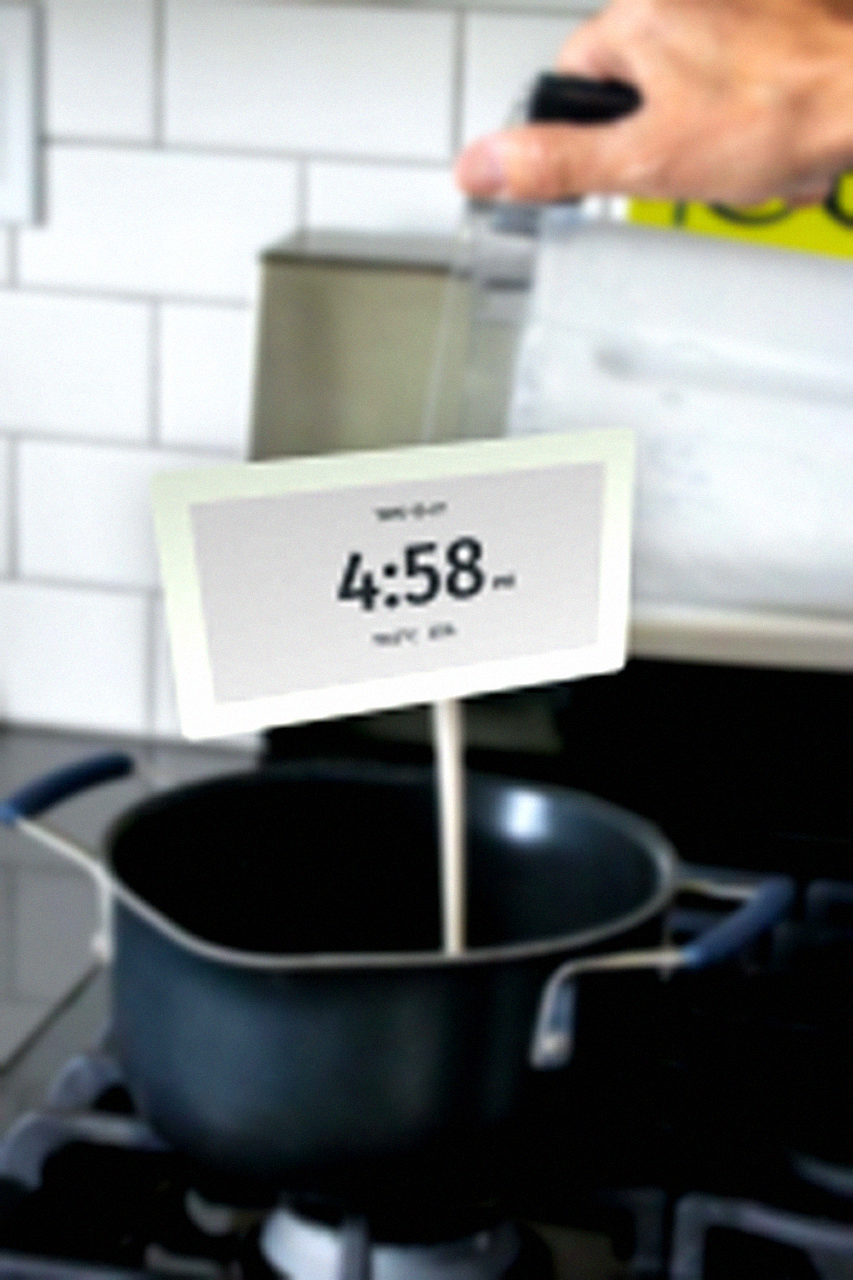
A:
4,58
